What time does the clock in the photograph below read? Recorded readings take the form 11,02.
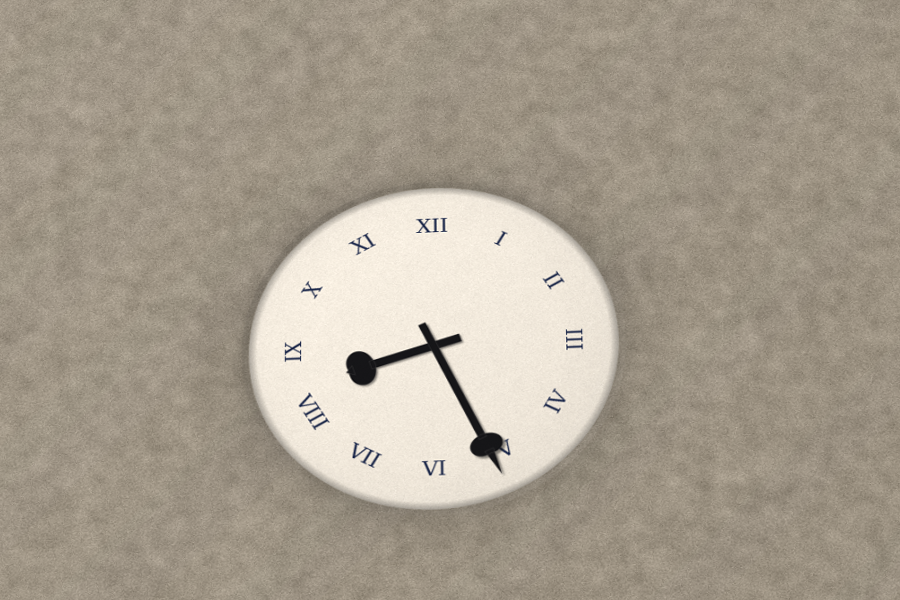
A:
8,26
